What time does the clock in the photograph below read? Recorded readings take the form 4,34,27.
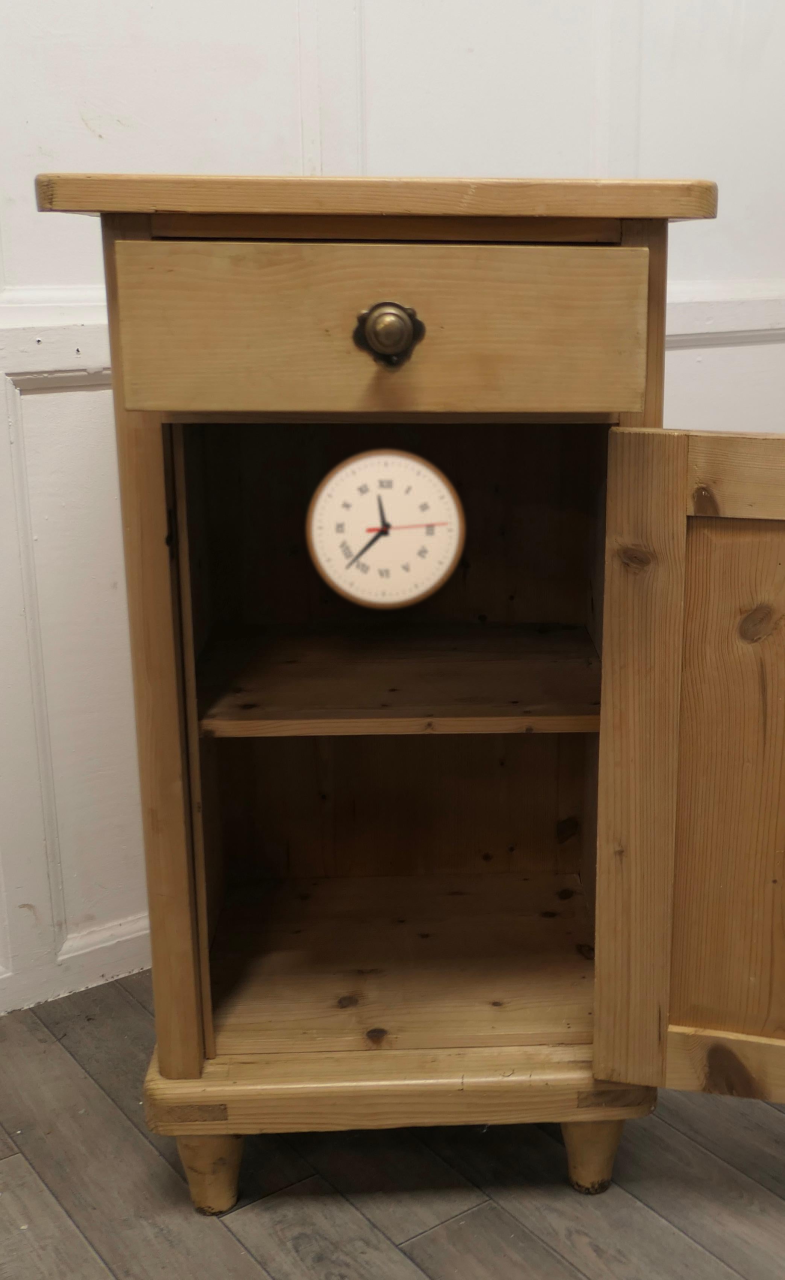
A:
11,37,14
